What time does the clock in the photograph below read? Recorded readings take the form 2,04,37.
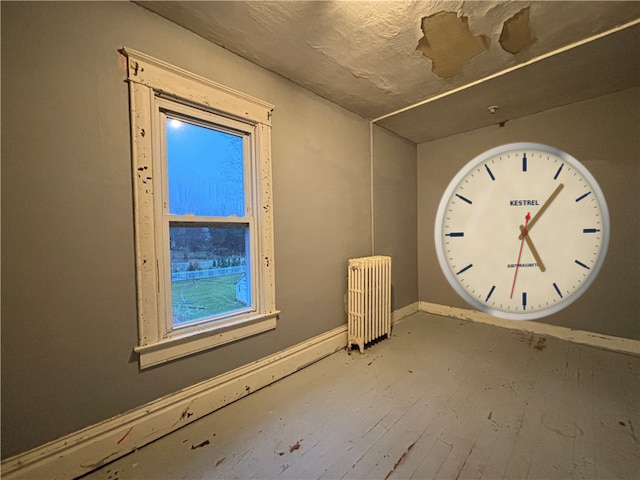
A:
5,06,32
